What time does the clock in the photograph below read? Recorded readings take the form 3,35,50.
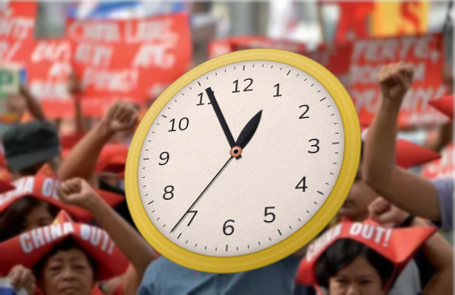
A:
12,55,36
